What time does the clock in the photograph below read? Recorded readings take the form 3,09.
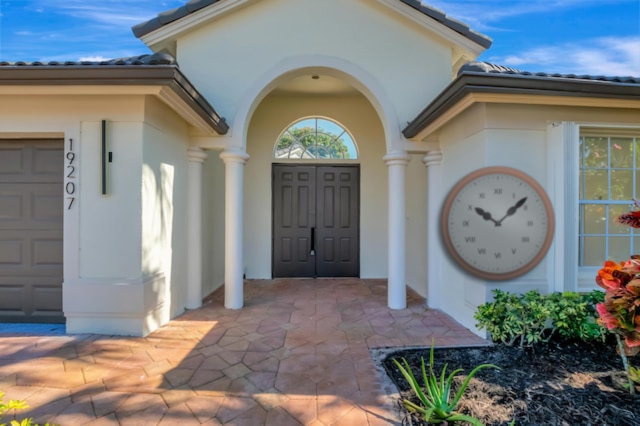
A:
10,08
